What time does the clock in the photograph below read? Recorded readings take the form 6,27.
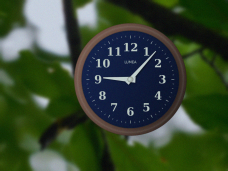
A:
9,07
